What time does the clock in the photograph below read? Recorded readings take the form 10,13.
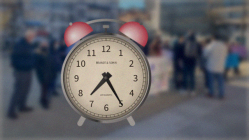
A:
7,25
